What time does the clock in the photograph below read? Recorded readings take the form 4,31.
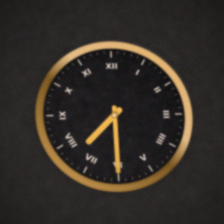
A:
7,30
